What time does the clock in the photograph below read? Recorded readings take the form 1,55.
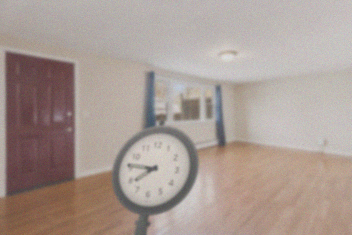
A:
7,46
